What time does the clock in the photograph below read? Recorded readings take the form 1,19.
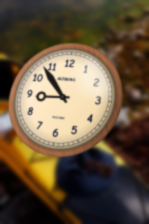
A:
8,53
